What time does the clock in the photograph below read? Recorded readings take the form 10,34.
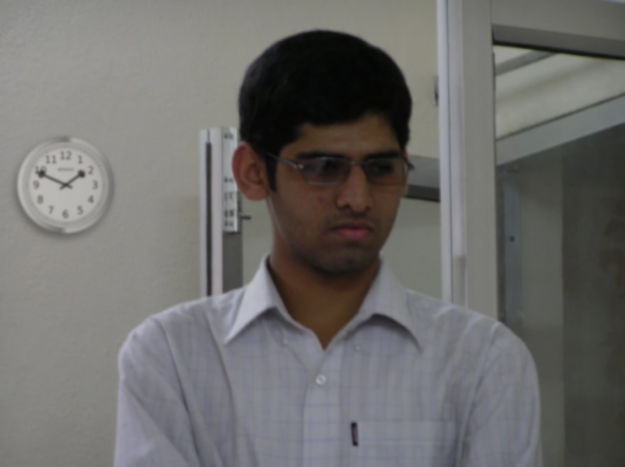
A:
1,49
